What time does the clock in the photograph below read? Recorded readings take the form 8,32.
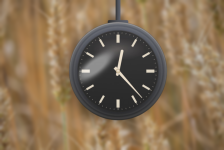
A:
12,23
